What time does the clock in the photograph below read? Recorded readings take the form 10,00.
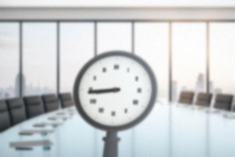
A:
8,44
